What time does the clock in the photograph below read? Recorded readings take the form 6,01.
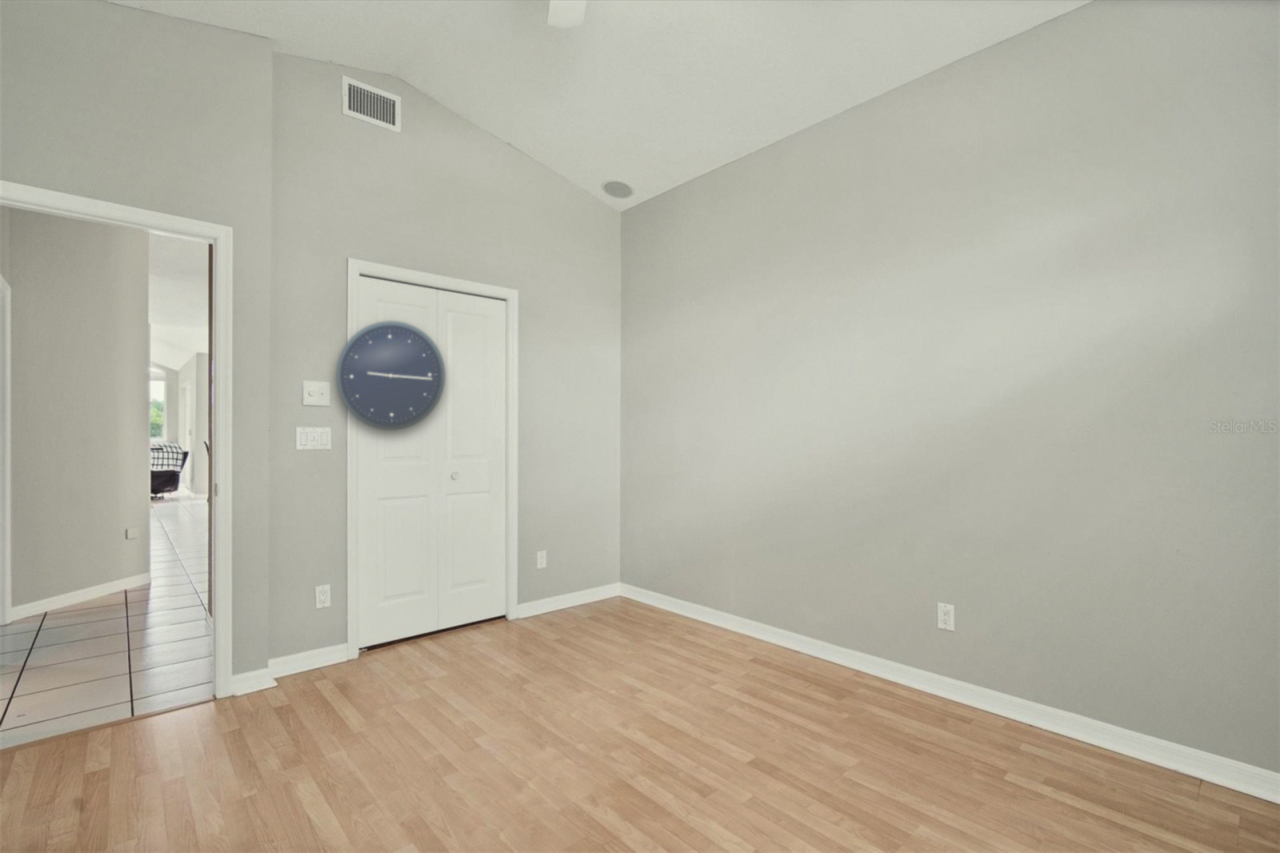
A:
9,16
